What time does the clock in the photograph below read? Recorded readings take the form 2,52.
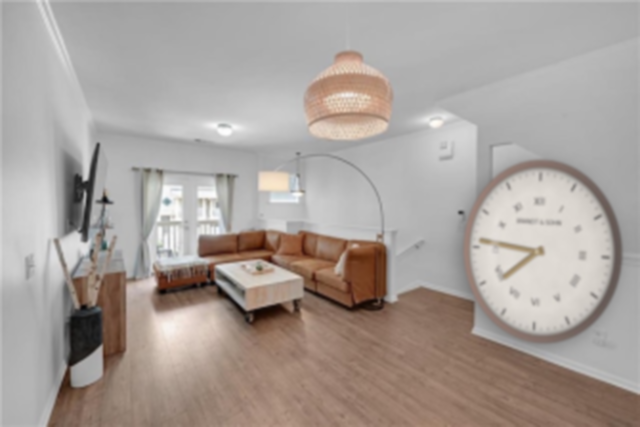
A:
7,46
